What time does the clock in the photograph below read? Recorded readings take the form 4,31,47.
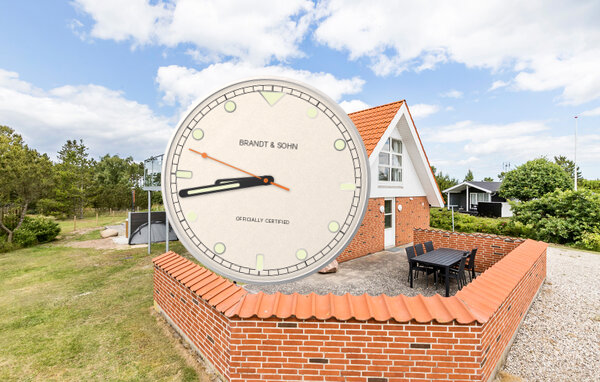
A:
8,42,48
